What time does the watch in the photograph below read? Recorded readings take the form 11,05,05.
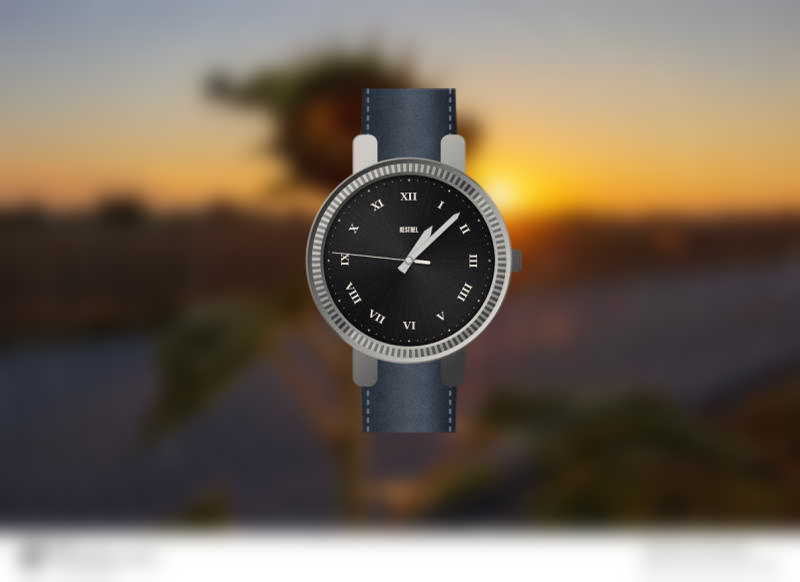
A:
1,07,46
